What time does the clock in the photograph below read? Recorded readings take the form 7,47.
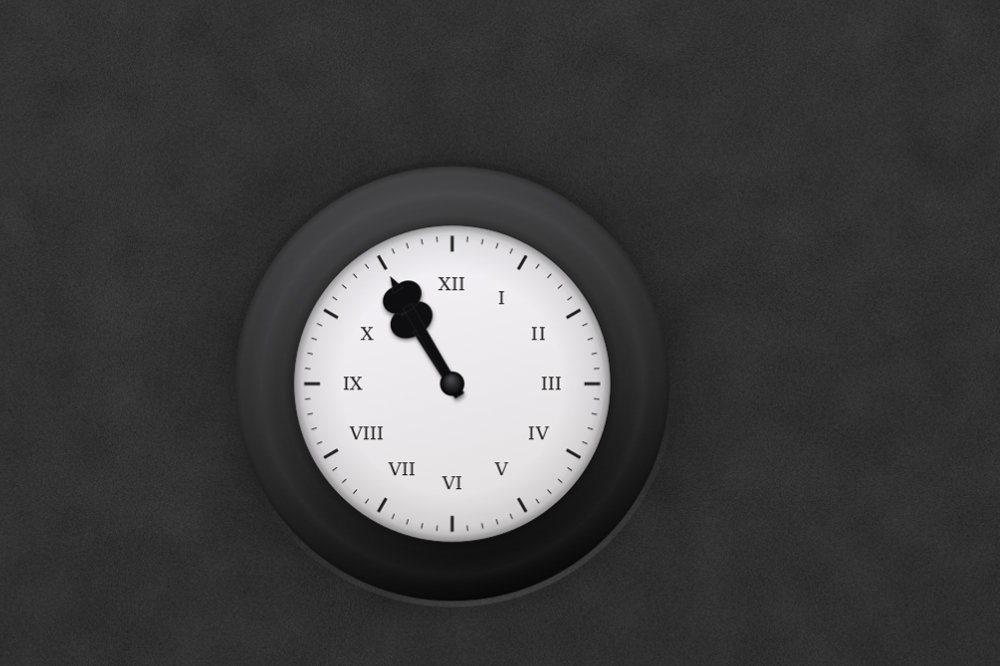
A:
10,55
